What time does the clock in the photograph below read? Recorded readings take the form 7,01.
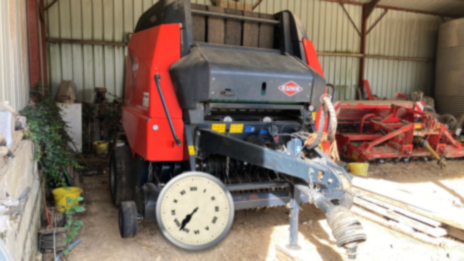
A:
7,37
